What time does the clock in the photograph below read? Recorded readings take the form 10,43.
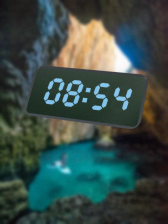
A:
8,54
